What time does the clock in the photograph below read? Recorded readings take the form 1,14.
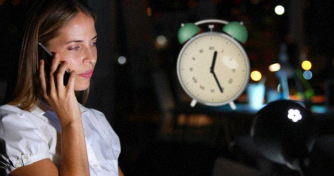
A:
12,26
